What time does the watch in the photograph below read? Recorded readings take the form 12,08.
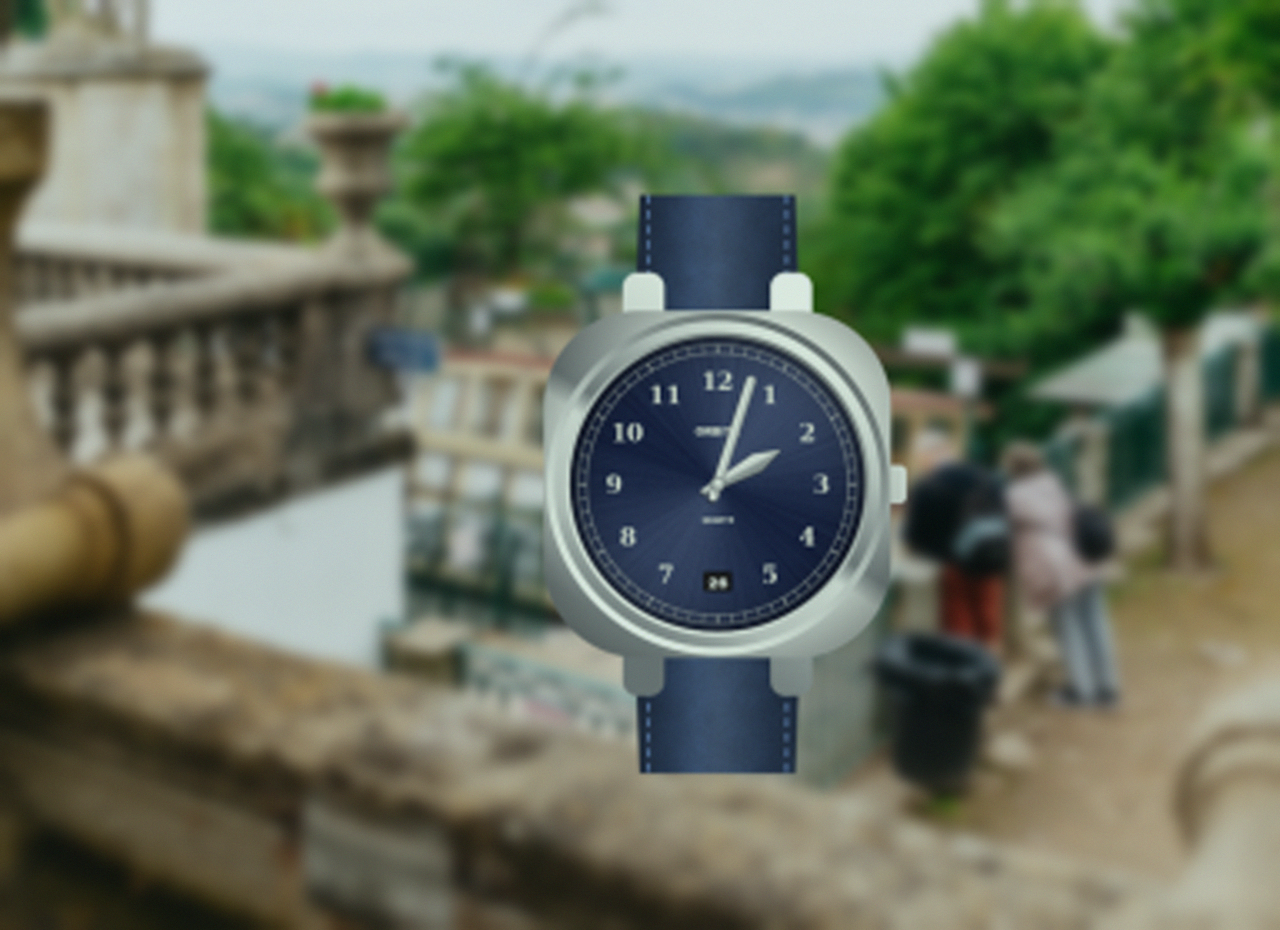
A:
2,03
